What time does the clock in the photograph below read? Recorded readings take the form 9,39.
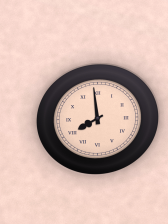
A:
7,59
